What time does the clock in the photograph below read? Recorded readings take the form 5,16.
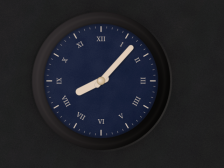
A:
8,07
